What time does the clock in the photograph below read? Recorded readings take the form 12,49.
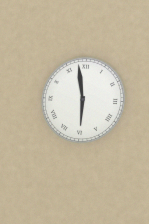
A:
5,58
